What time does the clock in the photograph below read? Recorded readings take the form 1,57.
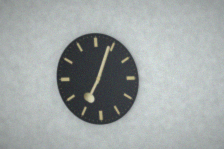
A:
7,04
